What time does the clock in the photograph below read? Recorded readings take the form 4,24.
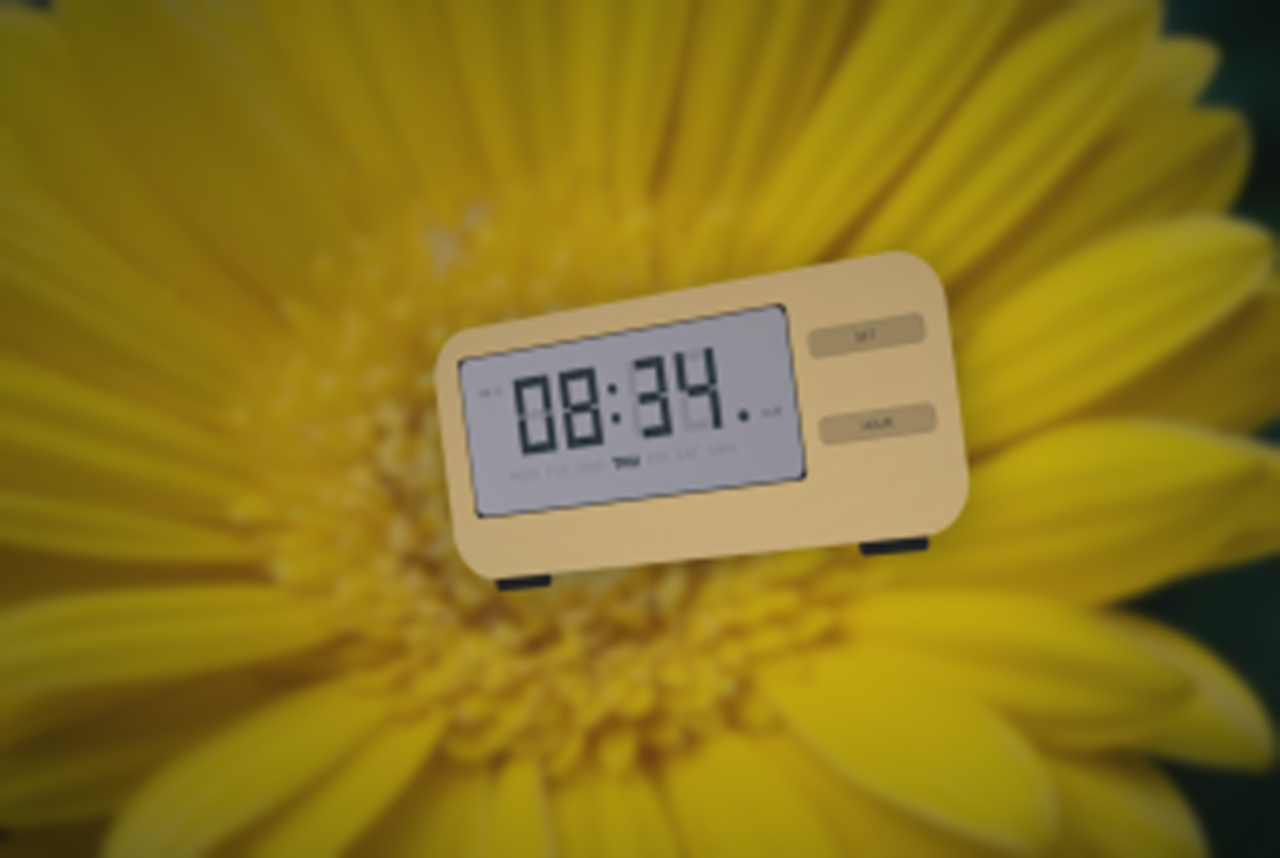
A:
8,34
